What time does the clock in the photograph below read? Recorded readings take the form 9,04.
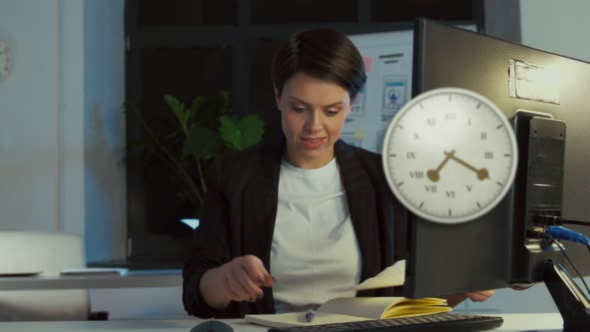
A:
7,20
